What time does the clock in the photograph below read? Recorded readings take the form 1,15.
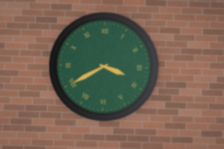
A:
3,40
